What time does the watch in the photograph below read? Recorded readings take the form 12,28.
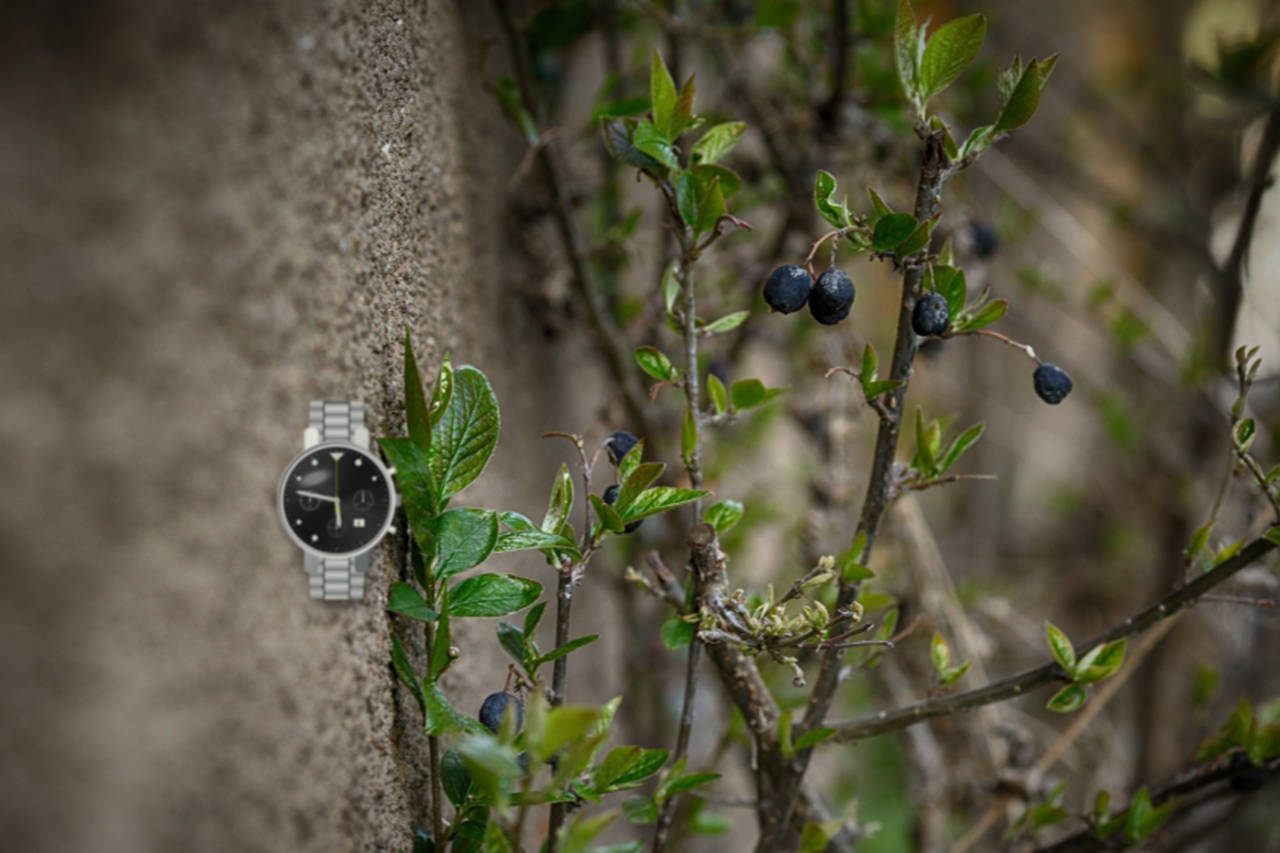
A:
5,47
